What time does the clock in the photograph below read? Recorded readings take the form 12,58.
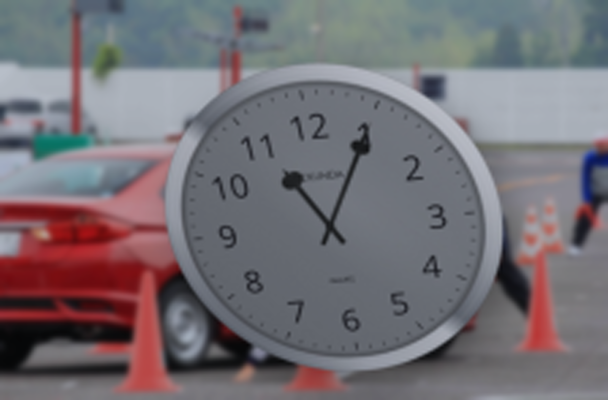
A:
11,05
